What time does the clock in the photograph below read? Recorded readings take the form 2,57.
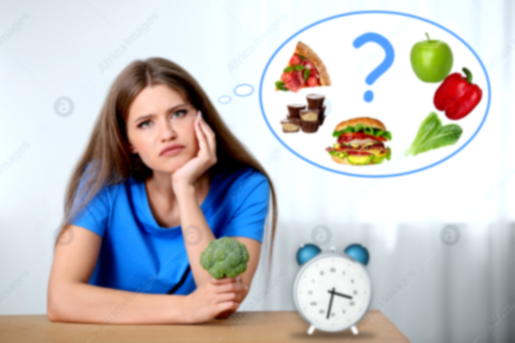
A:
3,32
